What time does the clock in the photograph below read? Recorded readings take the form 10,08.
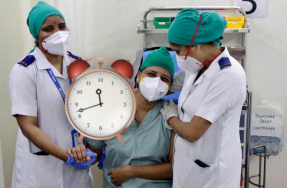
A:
11,42
